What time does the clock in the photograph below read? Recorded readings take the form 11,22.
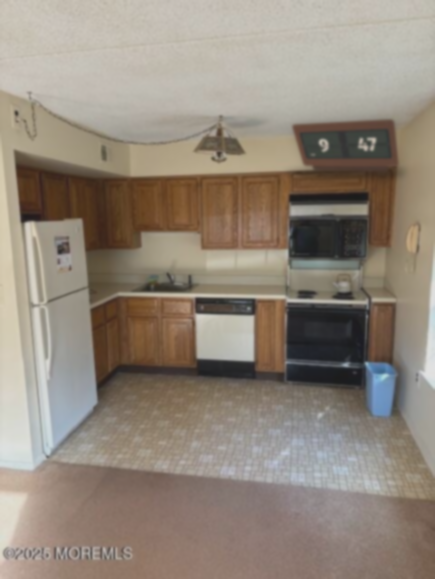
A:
9,47
